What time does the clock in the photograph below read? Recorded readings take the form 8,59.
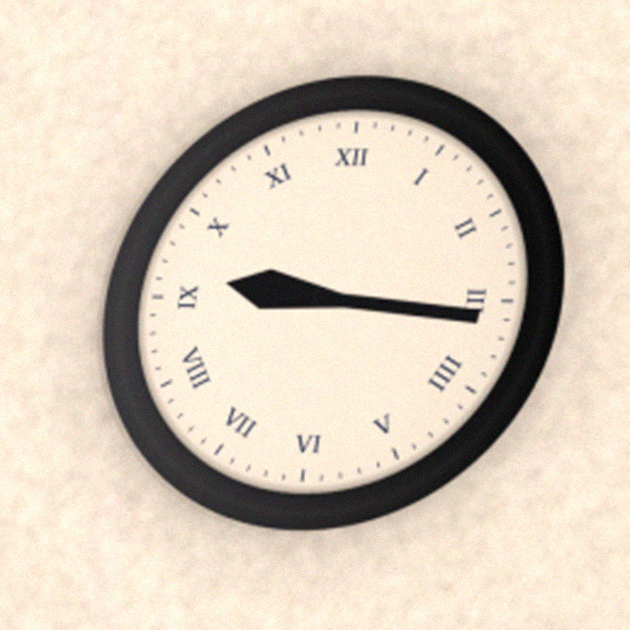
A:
9,16
